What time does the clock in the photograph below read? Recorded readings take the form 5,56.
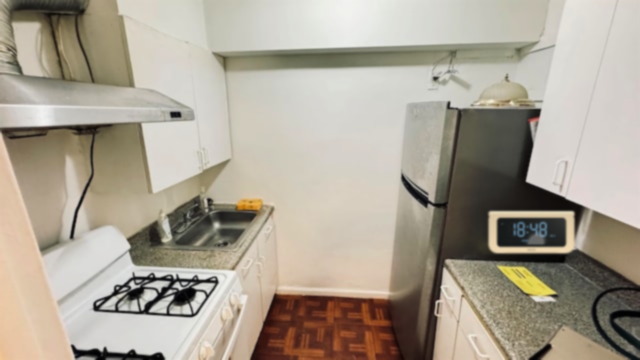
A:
18,48
